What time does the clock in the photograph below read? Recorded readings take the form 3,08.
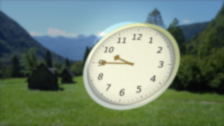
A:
9,45
